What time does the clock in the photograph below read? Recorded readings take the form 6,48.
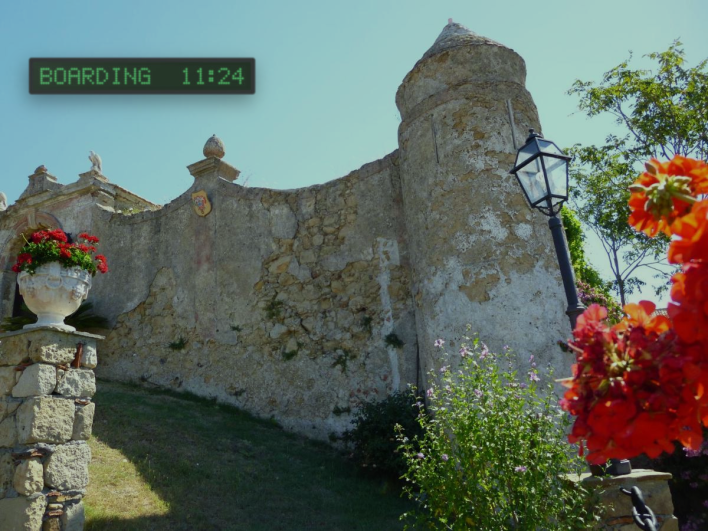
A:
11,24
